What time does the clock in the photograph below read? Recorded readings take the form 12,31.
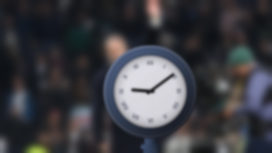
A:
9,09
